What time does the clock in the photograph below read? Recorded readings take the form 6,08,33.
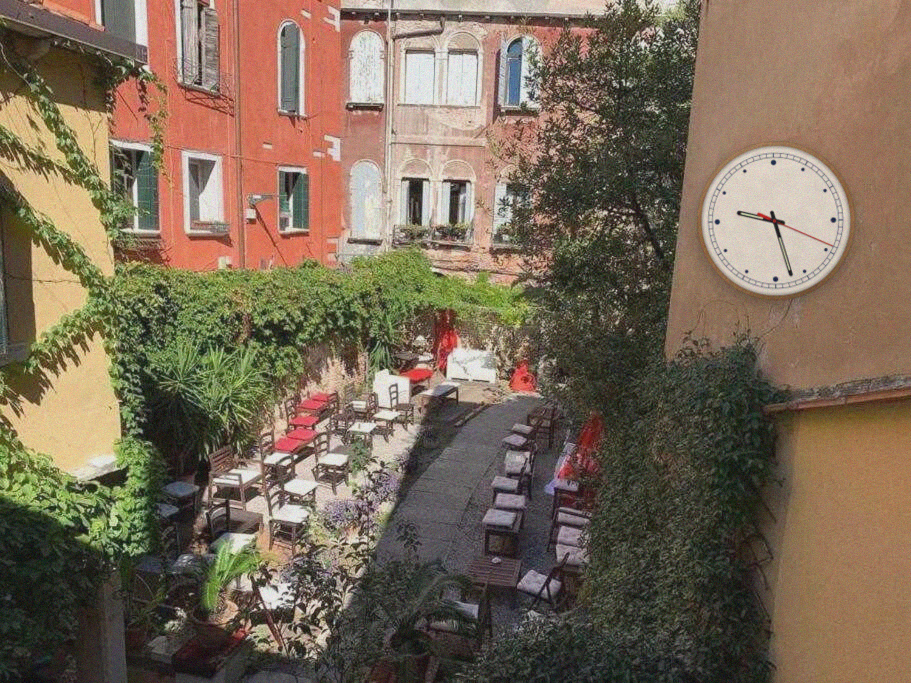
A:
9,27,19
